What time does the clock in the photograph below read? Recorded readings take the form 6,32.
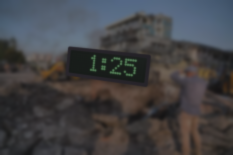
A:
1,25
